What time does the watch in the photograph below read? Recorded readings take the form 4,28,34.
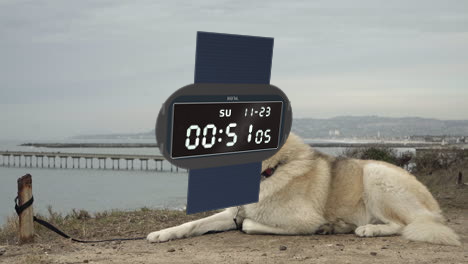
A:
0,51,05
